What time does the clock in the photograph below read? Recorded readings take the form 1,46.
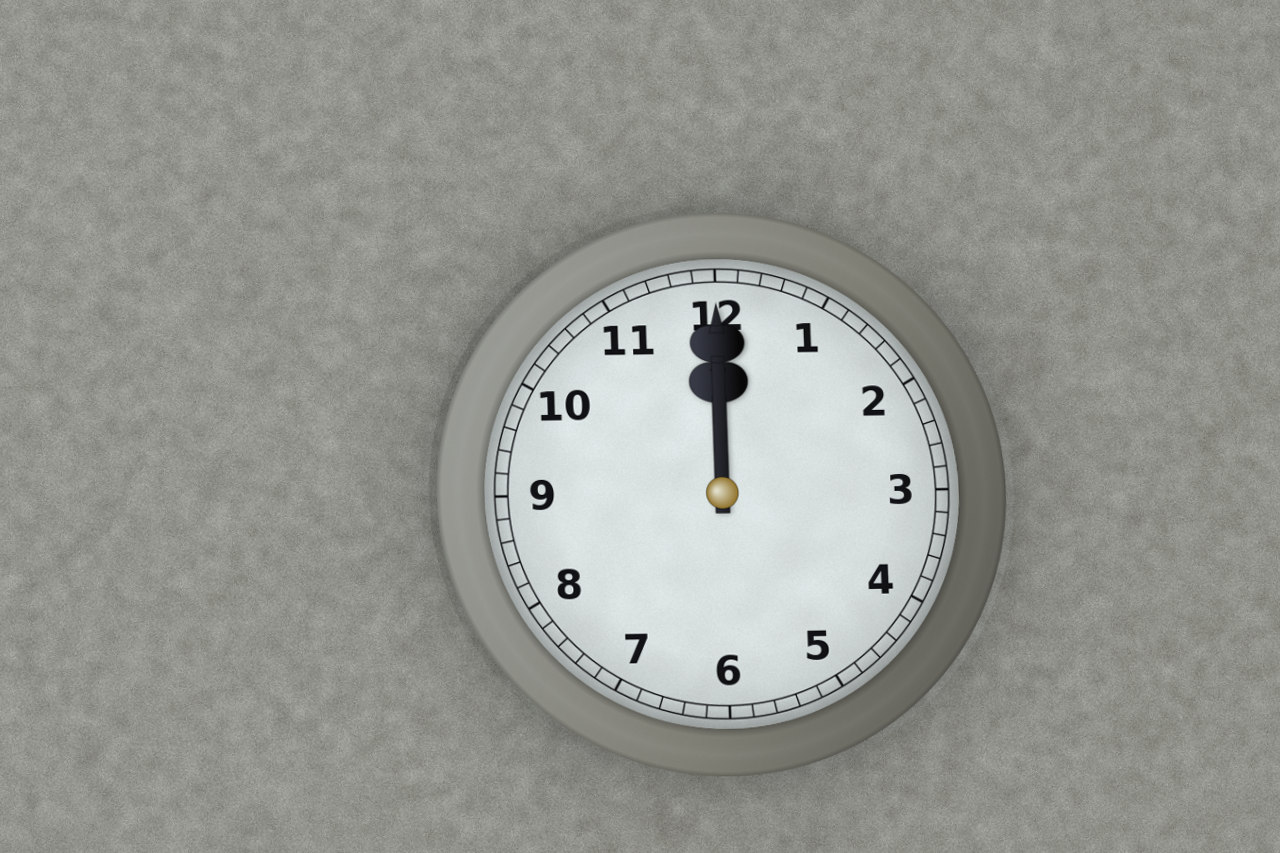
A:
12,00
